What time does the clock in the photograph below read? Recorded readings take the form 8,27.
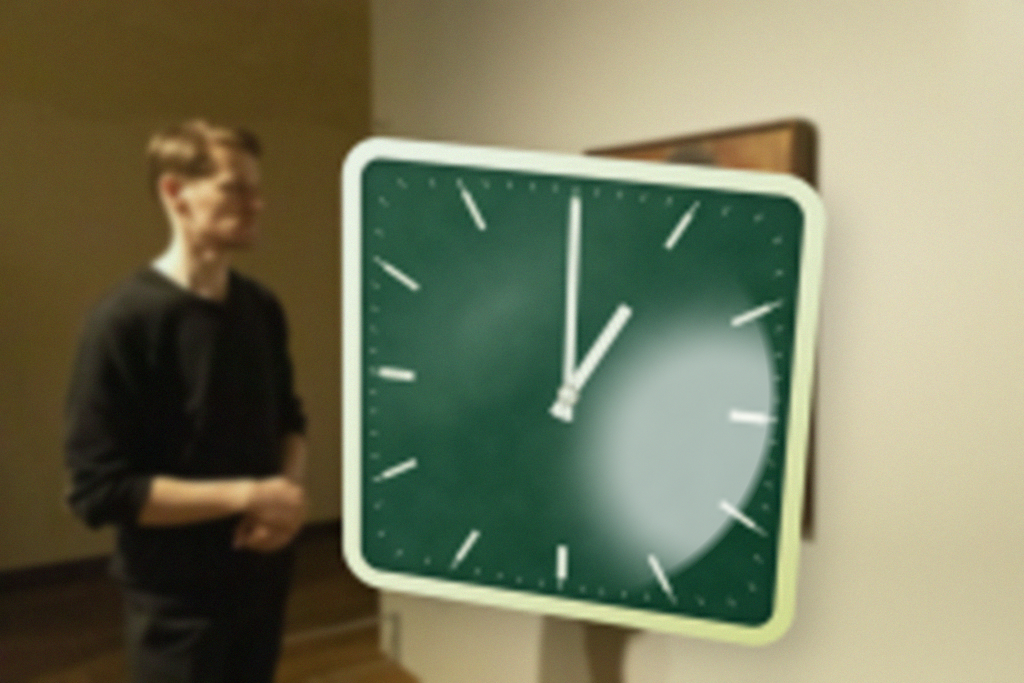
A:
1,00
